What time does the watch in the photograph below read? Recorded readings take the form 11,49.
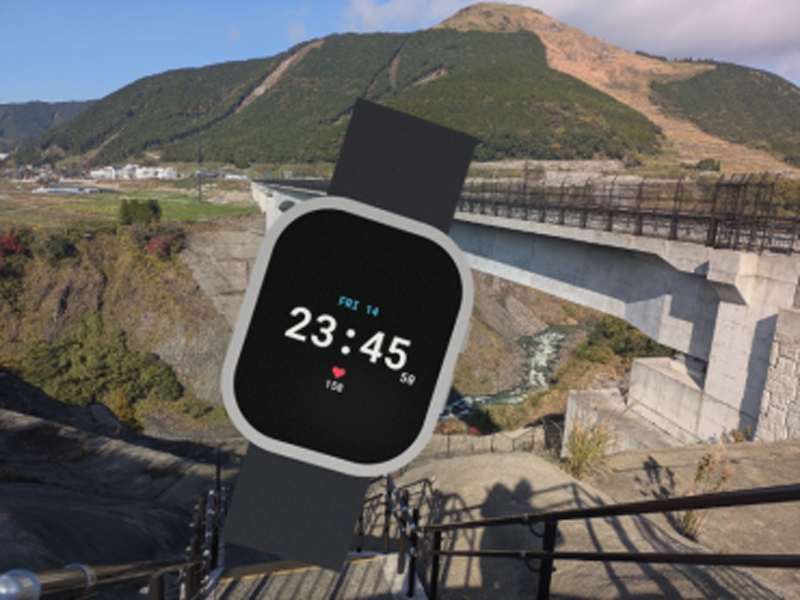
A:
23,45
